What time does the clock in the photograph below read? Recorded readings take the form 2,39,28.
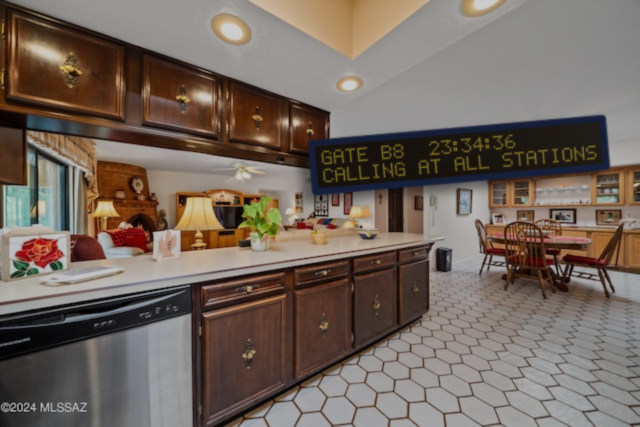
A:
23,34,36
